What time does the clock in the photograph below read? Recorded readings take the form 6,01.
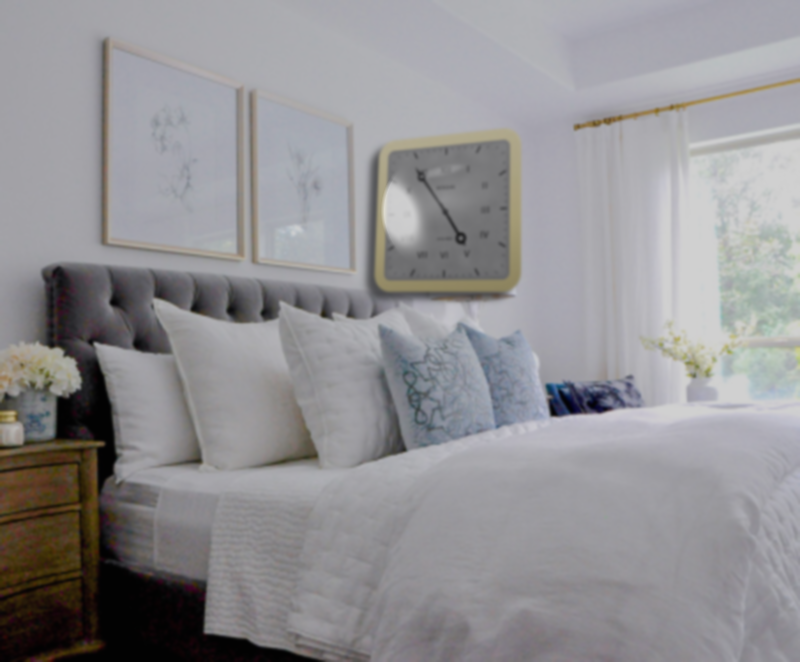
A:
4,54
